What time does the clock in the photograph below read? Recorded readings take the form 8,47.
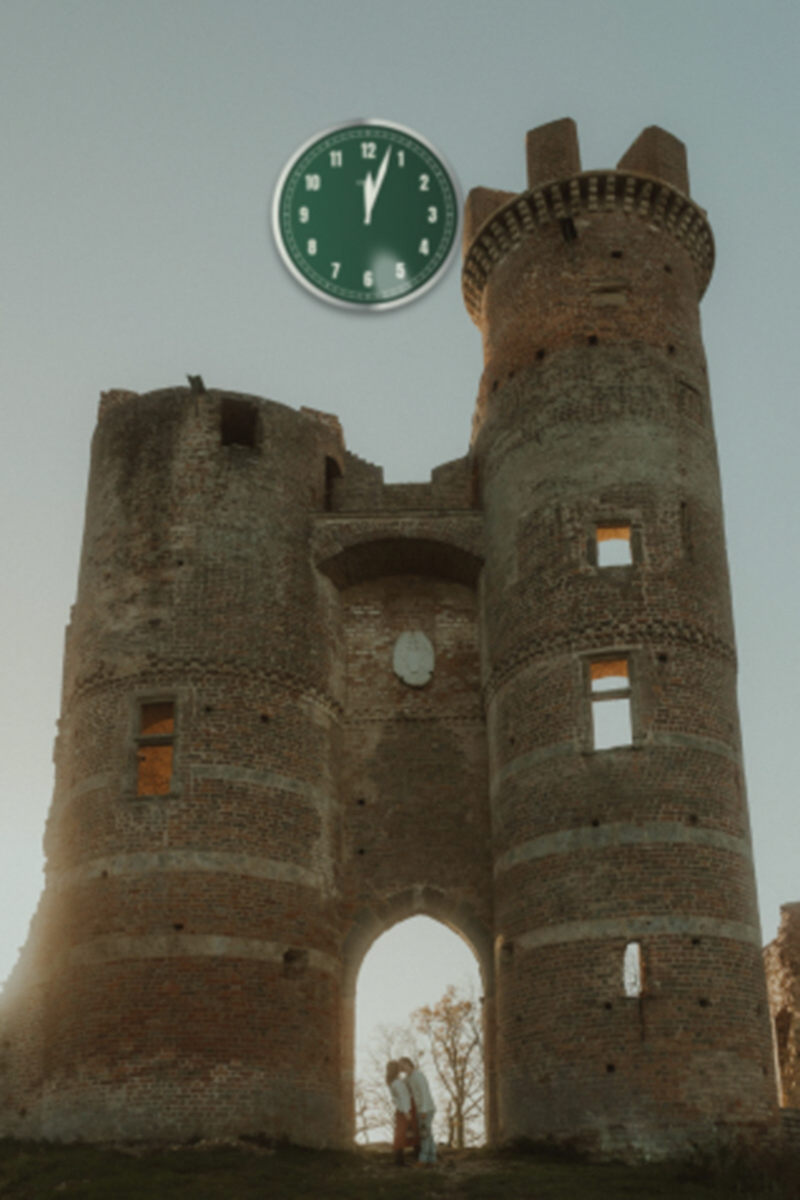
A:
12,03
